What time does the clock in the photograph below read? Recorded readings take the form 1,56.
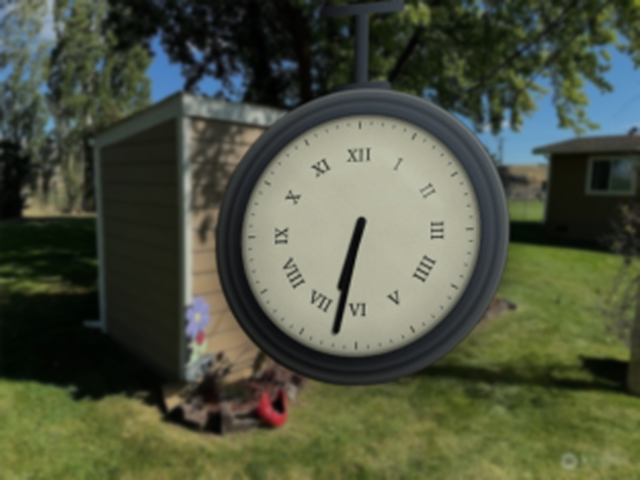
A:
6,32
